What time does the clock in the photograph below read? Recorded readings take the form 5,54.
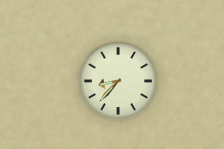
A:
8,37
